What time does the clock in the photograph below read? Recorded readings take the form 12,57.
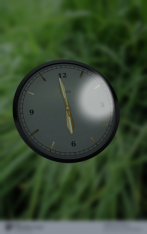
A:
5,59
